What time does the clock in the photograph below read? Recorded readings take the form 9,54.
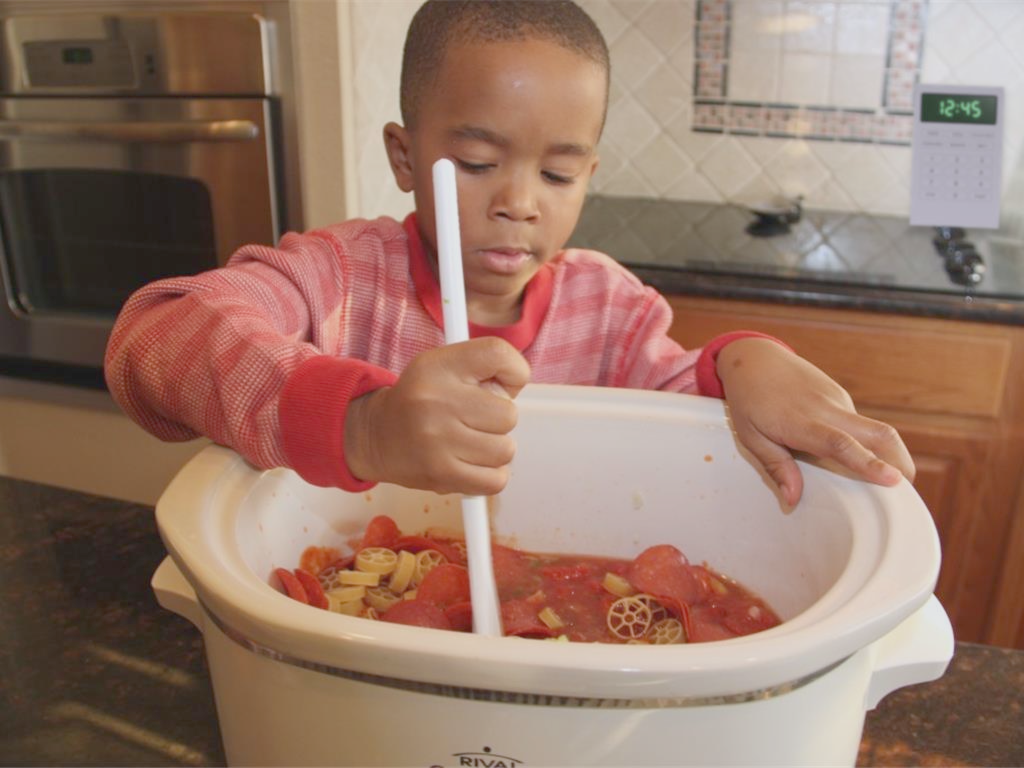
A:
12,45
